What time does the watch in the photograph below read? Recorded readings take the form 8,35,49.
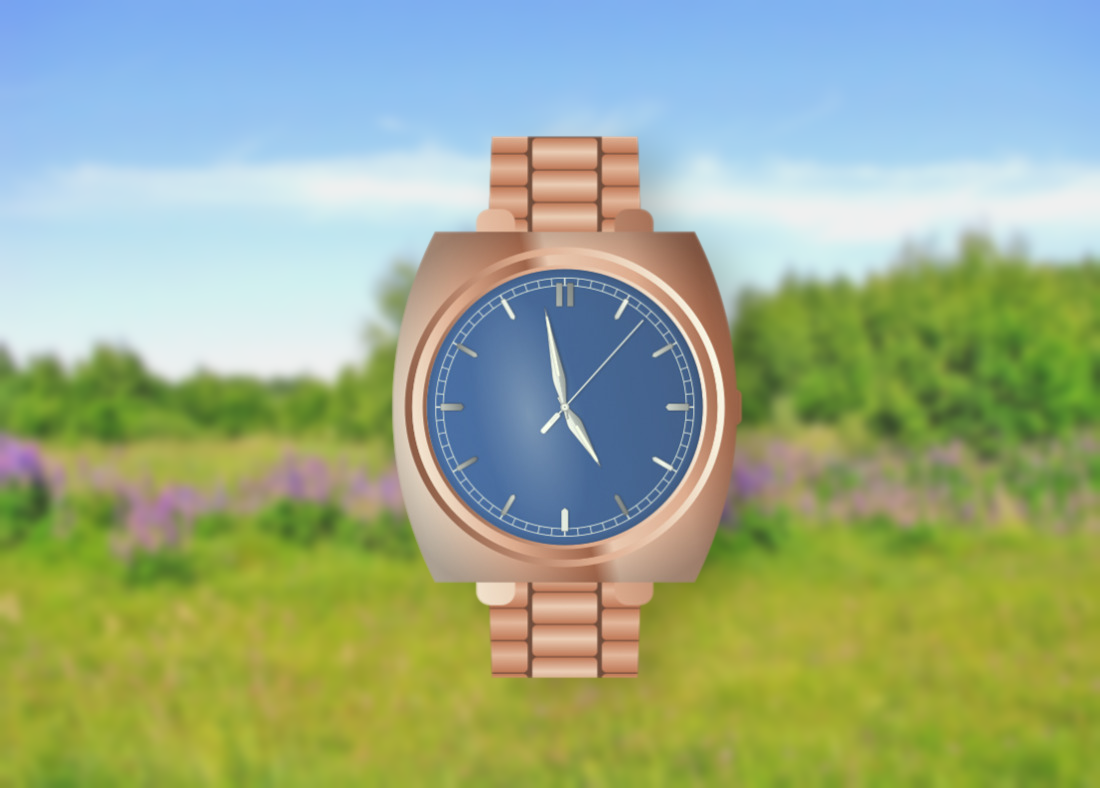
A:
4,58,07
